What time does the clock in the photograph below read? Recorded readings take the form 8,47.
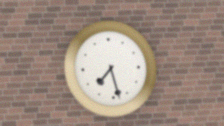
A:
7,28
